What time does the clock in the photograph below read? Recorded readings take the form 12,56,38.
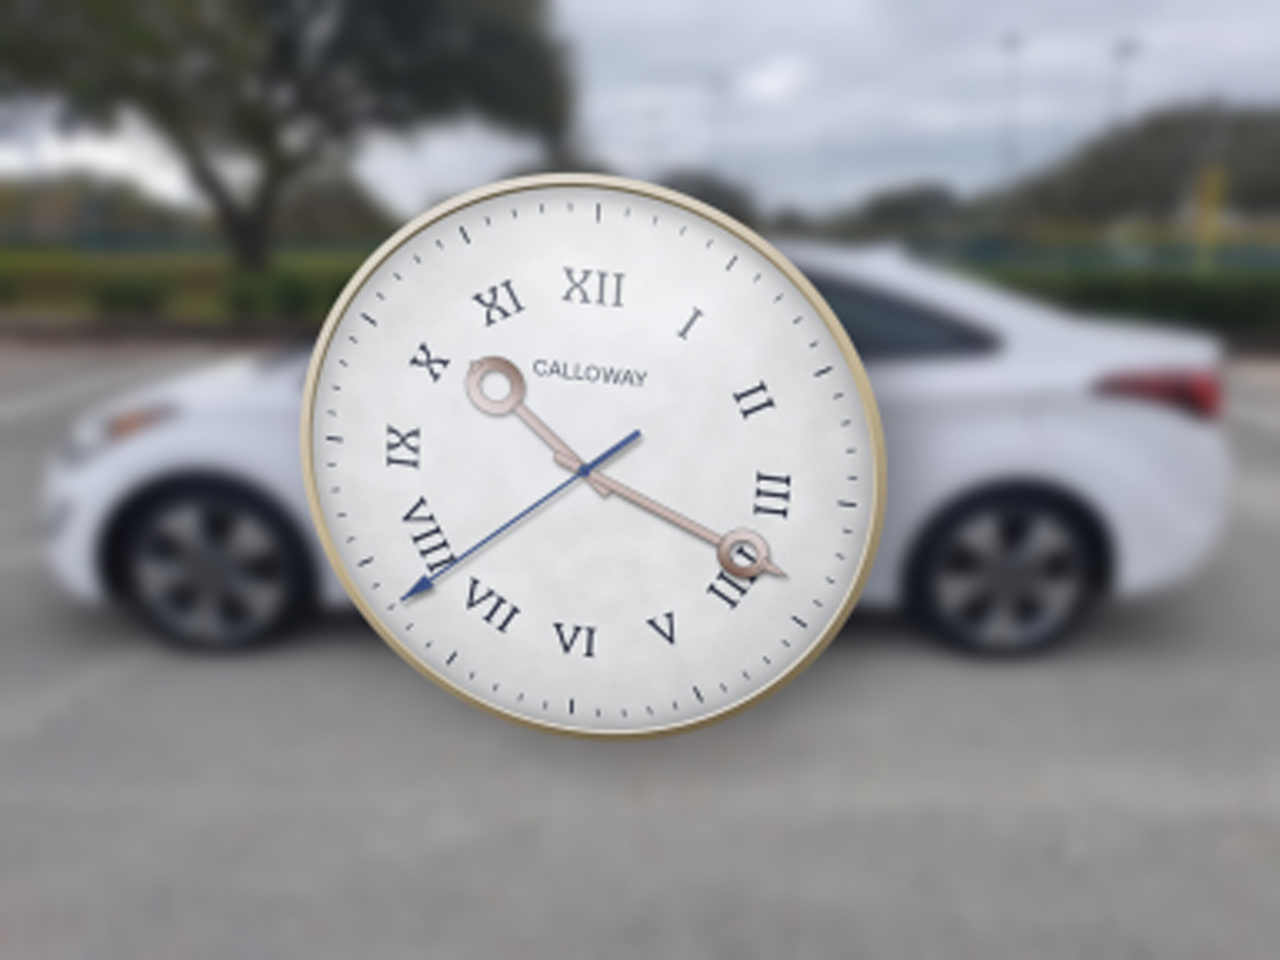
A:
10,18,38
